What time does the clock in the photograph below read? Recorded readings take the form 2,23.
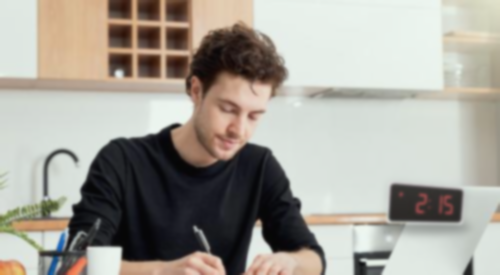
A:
2,15
